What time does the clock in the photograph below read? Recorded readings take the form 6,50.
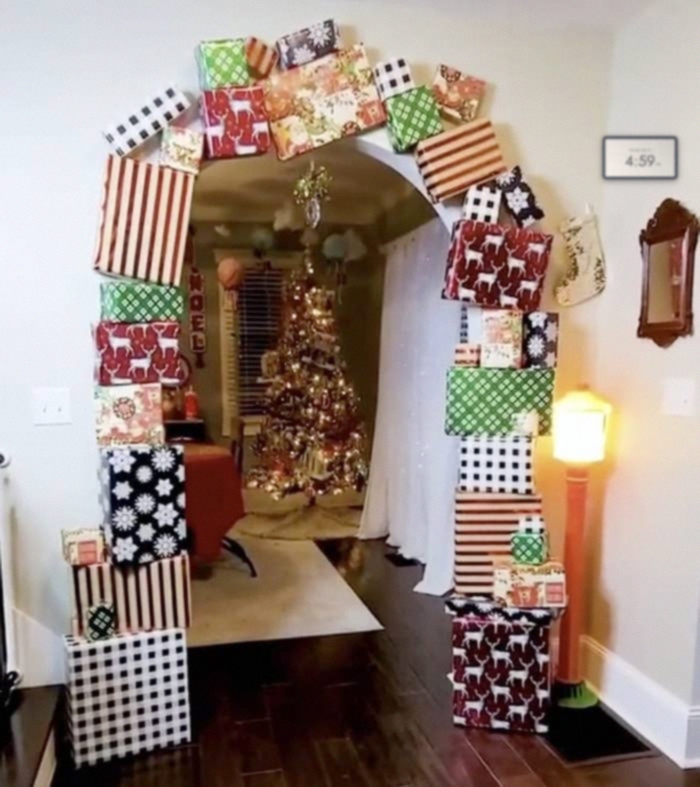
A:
4,59
